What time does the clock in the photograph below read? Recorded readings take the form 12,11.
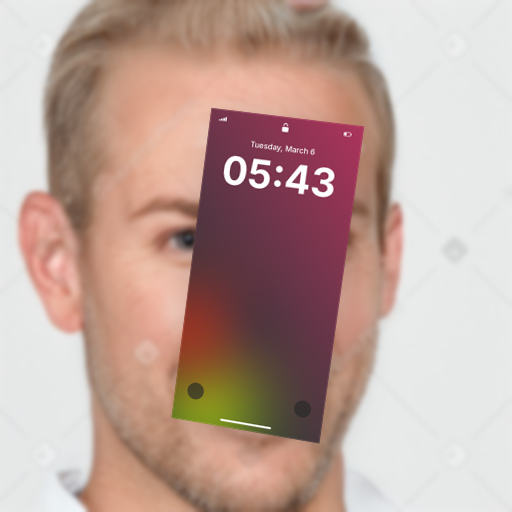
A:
5,43
